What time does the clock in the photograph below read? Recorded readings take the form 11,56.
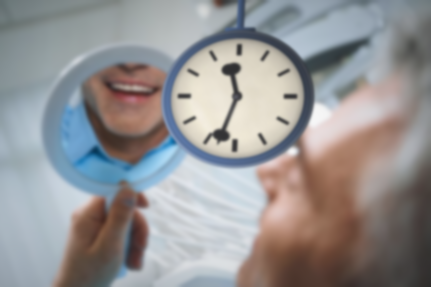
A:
11,33
